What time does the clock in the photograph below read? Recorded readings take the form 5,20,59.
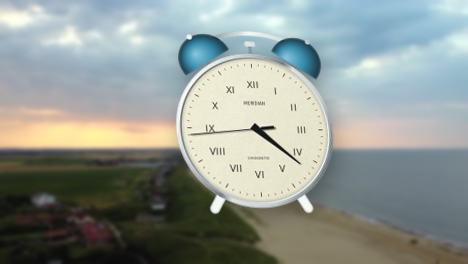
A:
4,21,44
